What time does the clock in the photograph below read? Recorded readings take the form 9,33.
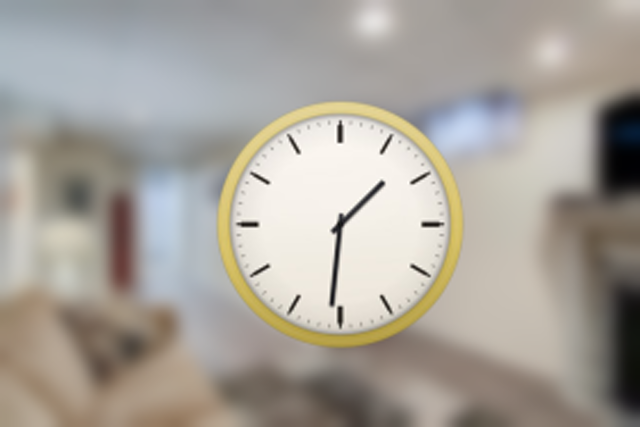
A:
1,31
